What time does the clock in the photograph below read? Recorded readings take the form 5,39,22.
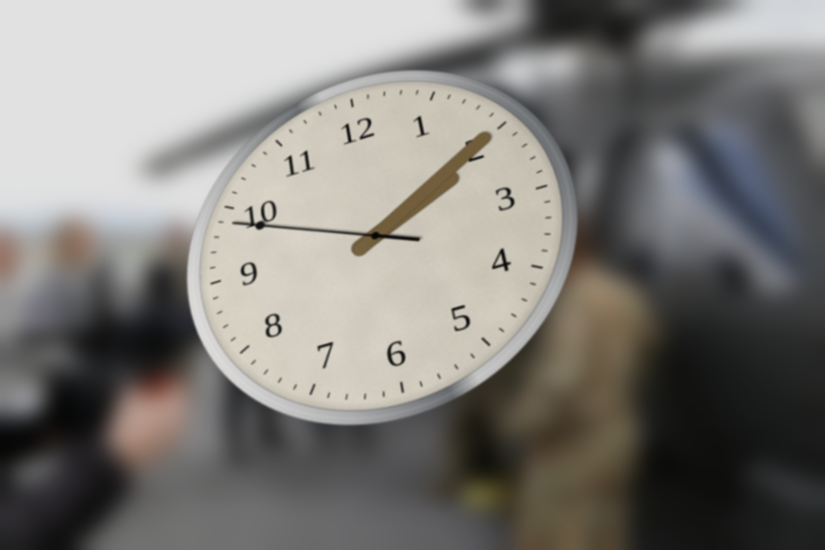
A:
2,09,49
